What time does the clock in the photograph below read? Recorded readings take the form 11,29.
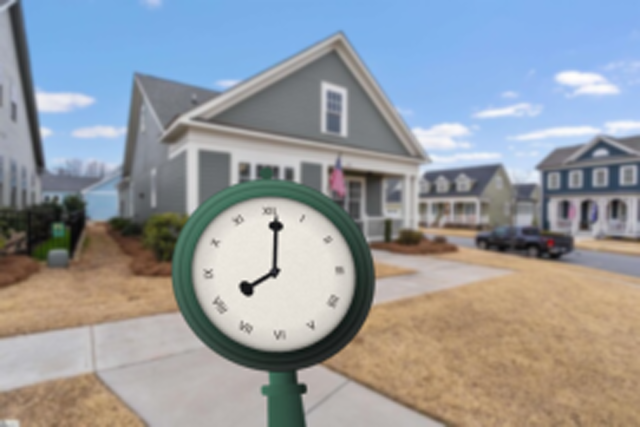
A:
8,01
